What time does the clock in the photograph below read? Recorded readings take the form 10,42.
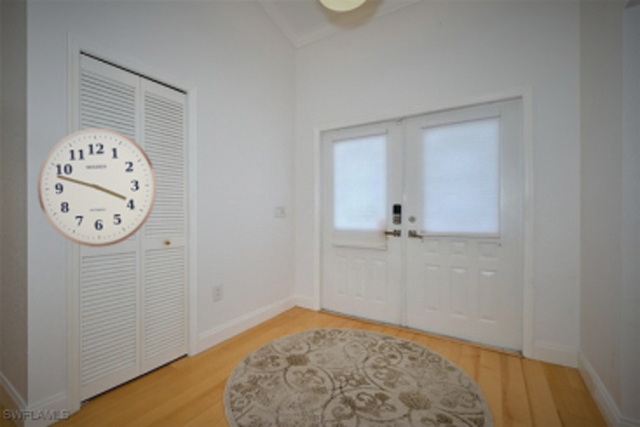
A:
3,48
